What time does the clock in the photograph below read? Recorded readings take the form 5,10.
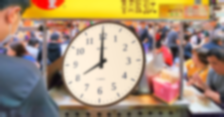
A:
8,00
